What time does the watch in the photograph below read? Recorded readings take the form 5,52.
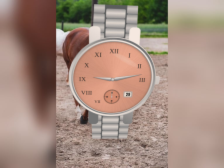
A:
9,13
